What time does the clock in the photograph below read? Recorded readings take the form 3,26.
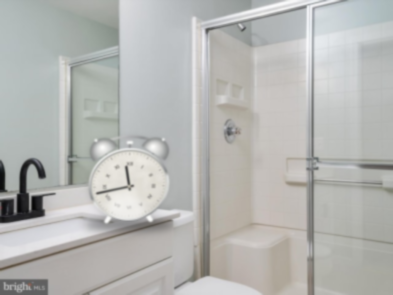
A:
11,43
